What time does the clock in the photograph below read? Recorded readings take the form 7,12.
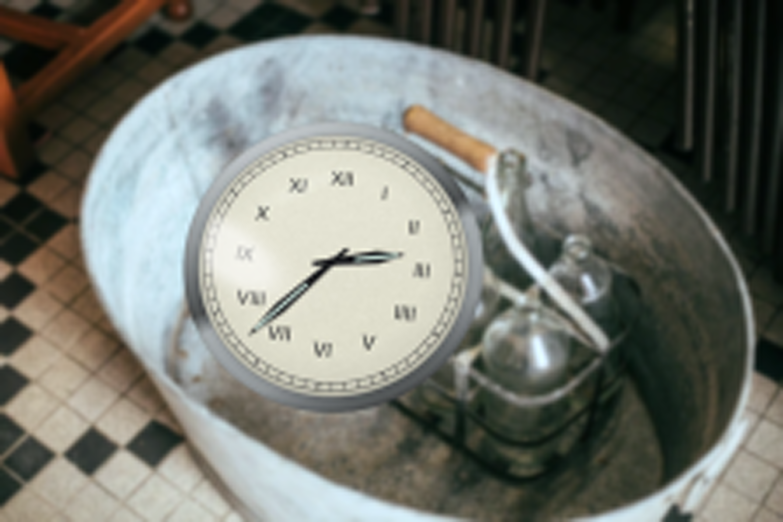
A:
2,37
